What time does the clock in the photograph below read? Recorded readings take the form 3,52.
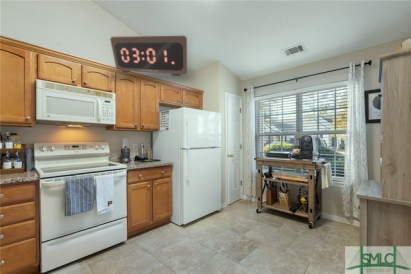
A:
3,01
